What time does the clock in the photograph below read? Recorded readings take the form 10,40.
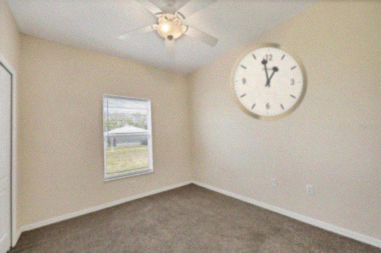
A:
12,58
